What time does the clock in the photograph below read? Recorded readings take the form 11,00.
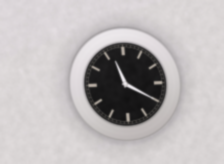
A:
11,20
